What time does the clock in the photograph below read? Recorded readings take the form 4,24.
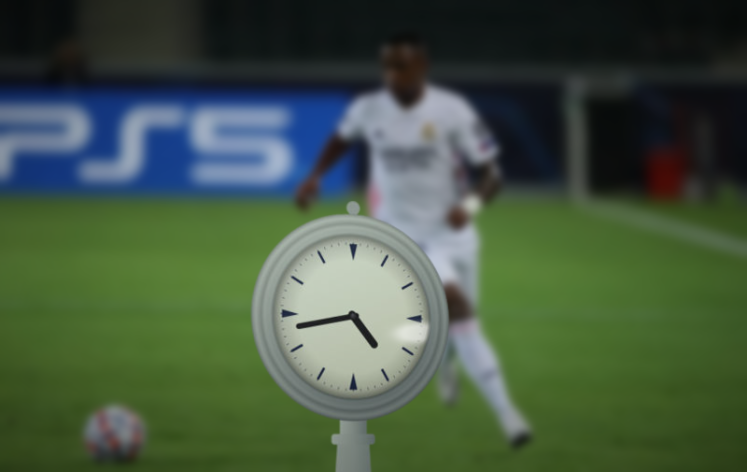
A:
4,43
